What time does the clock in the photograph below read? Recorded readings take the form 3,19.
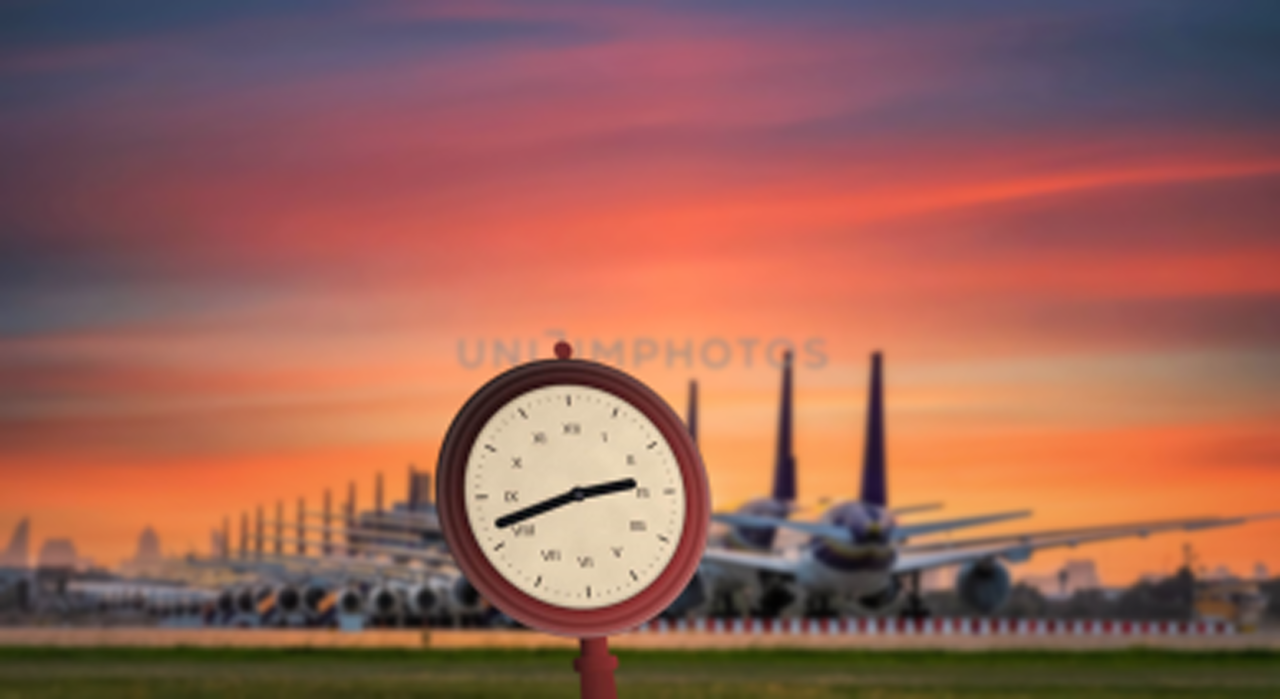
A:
2,42
